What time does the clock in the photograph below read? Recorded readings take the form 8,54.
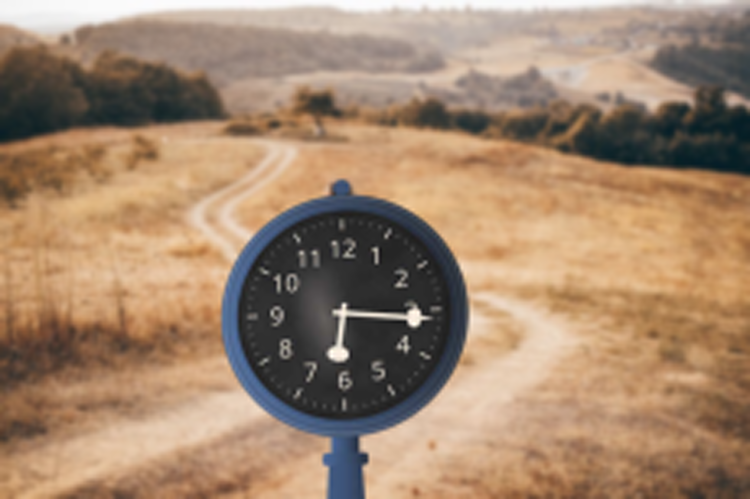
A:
6,16
